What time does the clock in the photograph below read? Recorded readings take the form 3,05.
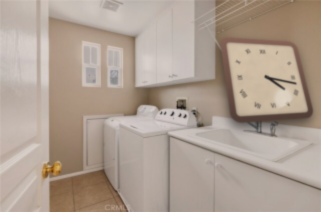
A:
4,17
